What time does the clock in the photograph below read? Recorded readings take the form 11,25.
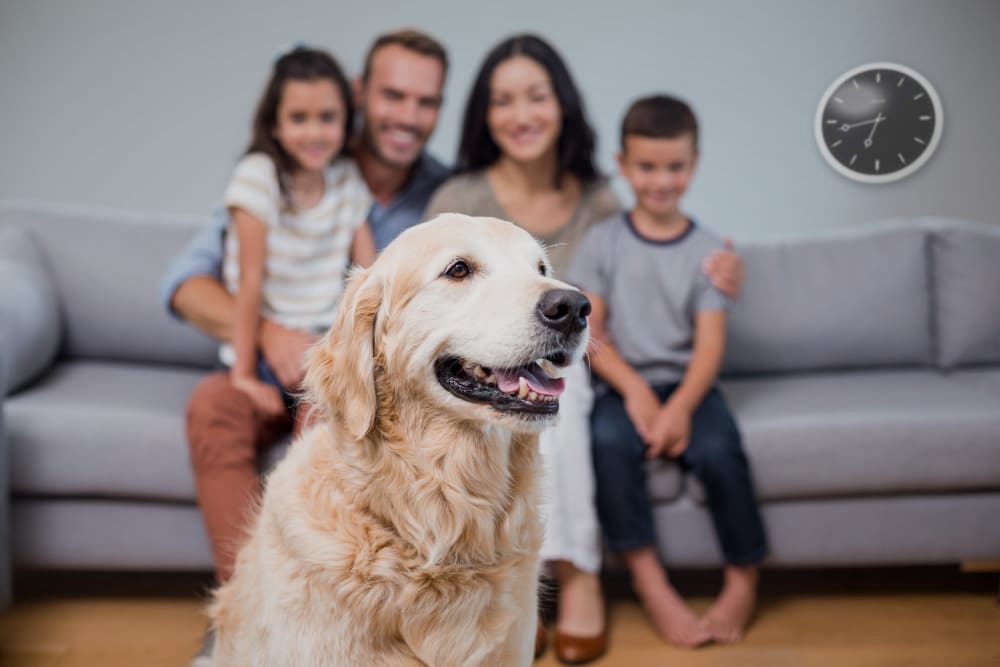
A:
6,43
